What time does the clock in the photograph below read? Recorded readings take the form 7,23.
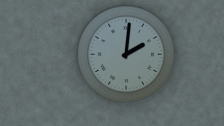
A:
2,01
